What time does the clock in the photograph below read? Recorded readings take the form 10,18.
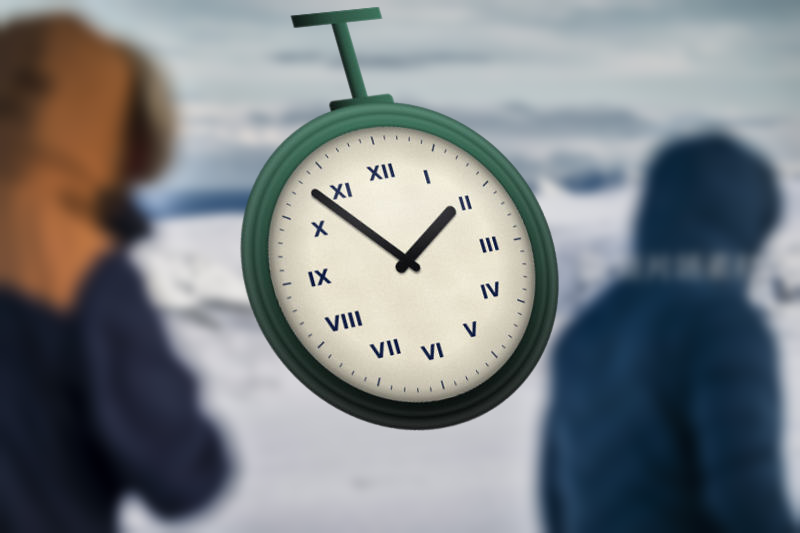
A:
1,53
